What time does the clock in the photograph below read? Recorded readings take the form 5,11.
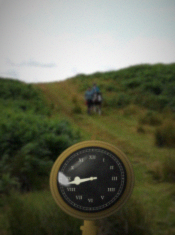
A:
8,43
